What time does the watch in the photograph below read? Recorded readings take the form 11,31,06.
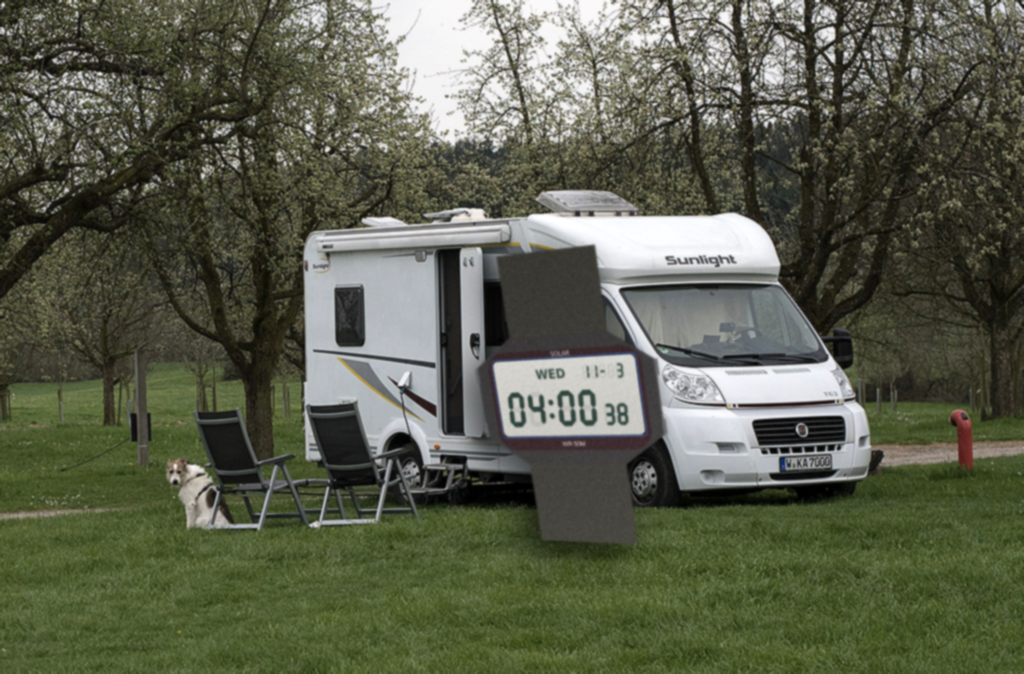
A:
4,00,38
